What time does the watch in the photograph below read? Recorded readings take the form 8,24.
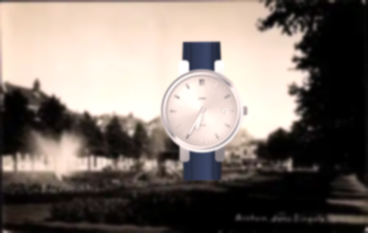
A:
6,35
